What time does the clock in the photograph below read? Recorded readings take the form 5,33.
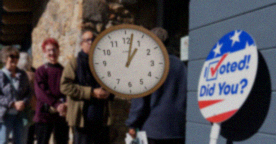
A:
1,02
